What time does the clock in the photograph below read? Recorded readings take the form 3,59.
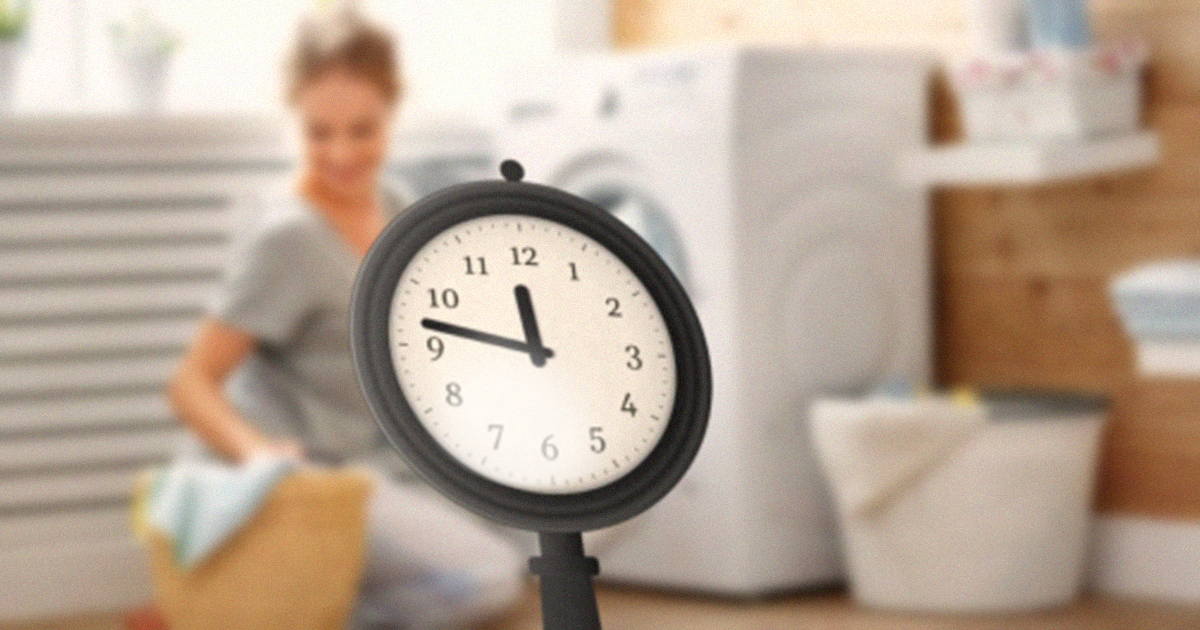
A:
11,47
